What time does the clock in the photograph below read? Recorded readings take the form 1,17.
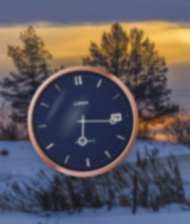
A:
6,16
